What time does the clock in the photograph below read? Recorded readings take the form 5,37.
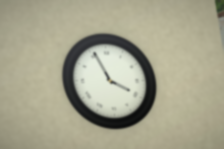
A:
3,56
